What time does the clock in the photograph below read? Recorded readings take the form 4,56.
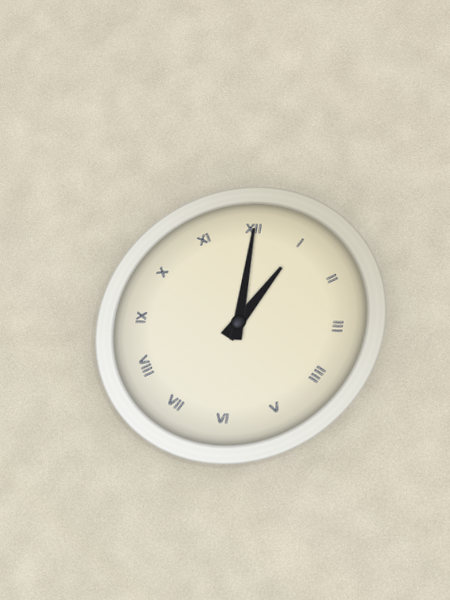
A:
1,00
